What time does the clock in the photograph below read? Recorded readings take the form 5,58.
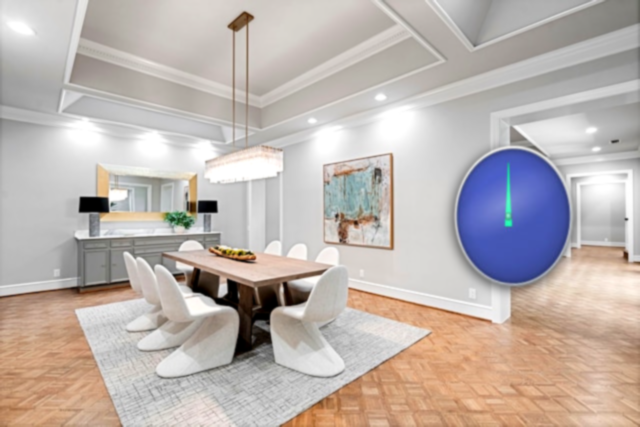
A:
12,00
